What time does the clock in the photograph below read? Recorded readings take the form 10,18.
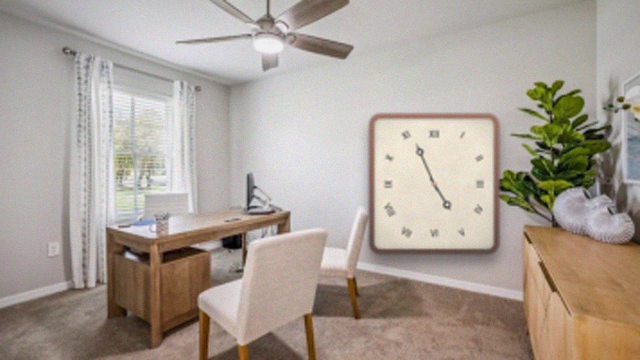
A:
4,56
